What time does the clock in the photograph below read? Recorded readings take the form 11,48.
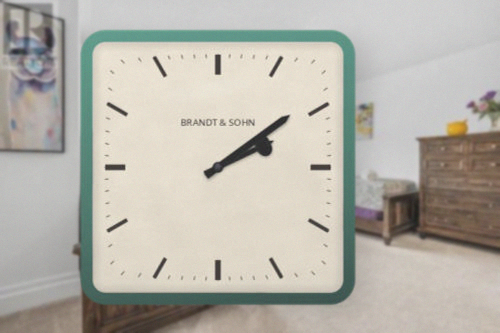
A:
2,09
